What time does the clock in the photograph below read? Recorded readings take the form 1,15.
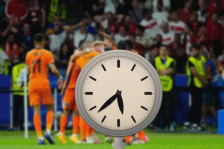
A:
5,38
